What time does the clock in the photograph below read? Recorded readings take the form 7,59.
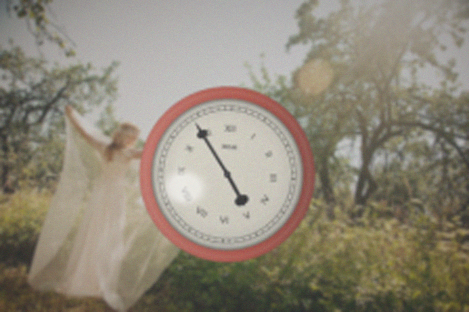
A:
4,54
